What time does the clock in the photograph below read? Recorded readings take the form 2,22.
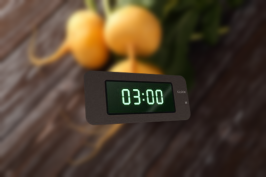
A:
3,00
